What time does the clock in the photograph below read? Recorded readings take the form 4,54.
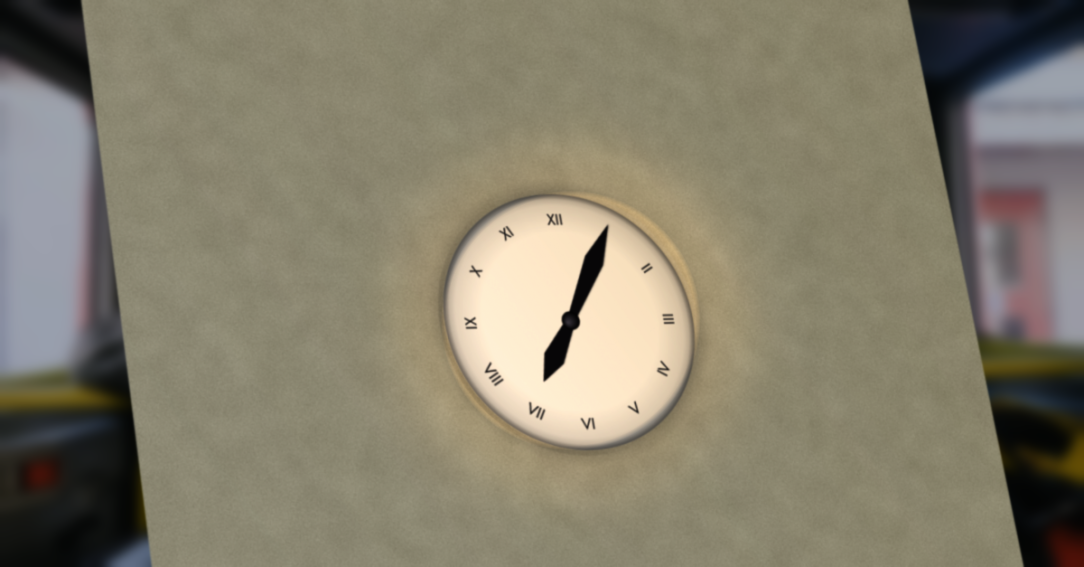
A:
7,05
